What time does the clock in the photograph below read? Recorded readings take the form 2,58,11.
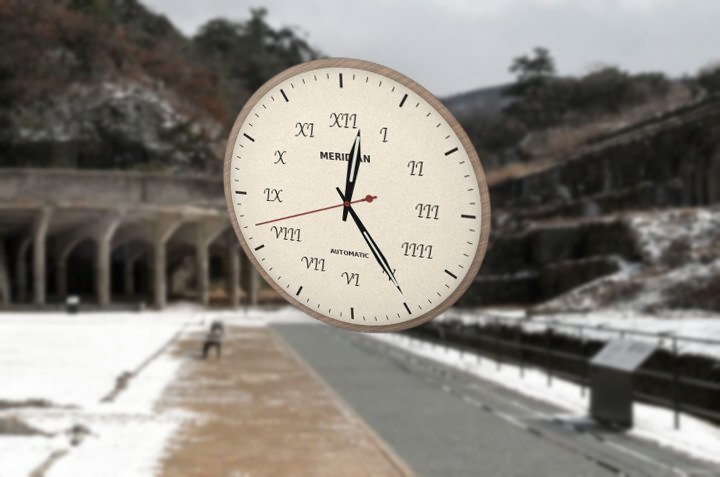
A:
12,24,42
